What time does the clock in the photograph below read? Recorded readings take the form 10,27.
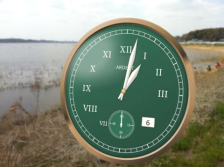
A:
1,02
